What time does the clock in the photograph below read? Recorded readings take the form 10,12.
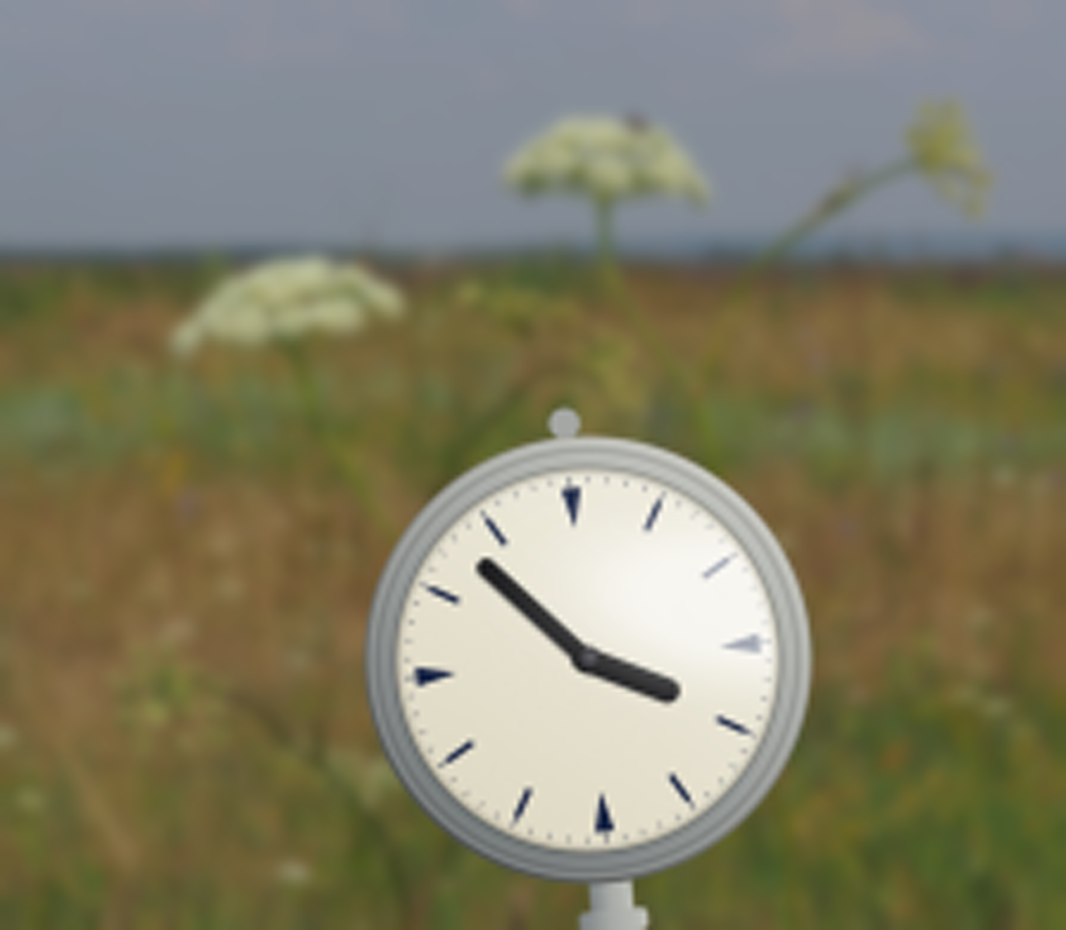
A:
3,53
